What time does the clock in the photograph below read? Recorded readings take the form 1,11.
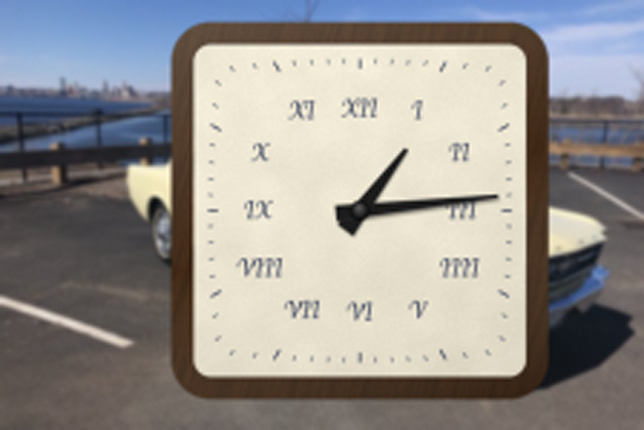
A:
1,14
